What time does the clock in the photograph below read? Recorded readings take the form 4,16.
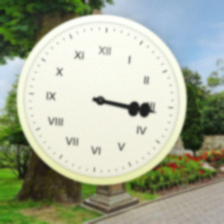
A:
3,16
